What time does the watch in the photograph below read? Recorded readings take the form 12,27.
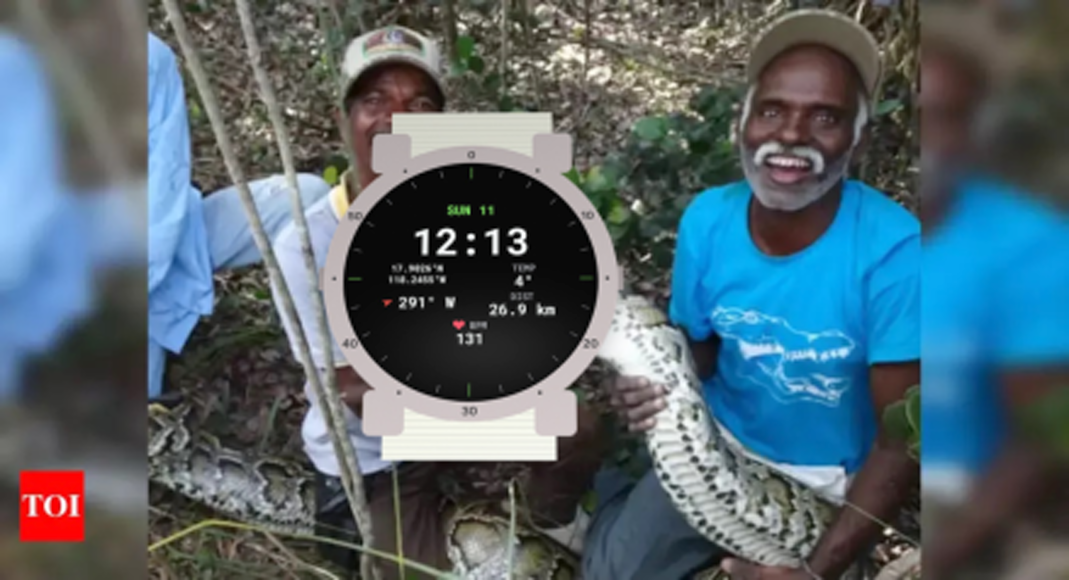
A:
12,13
